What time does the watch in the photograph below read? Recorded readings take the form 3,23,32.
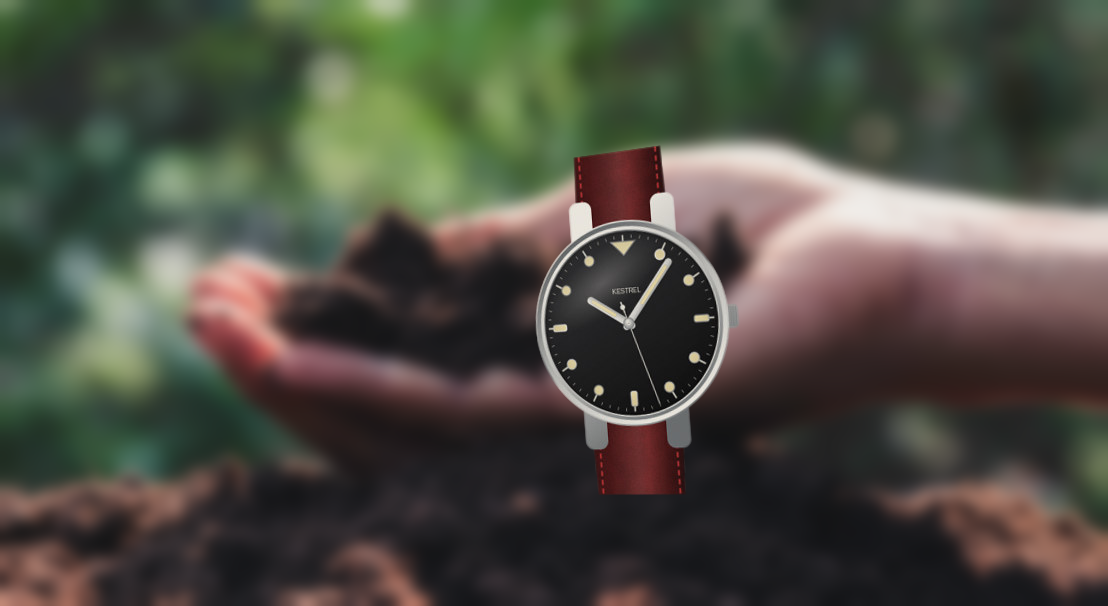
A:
10,06,27
